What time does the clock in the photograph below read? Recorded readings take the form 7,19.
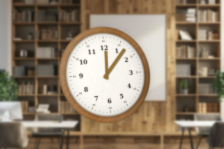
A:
12,07
